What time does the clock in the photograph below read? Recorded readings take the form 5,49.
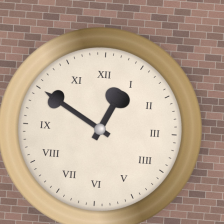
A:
12,50
